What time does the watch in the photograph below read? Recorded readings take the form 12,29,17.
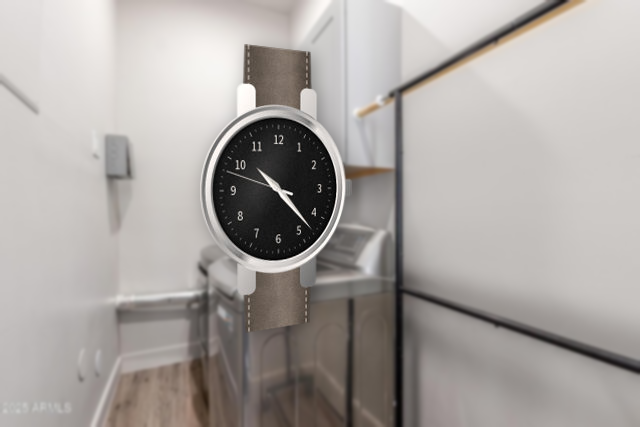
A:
10,22,48
